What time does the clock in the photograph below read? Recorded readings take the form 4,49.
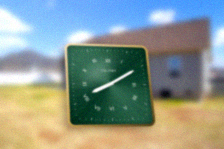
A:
8,10
